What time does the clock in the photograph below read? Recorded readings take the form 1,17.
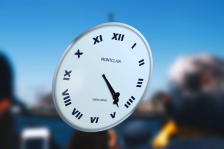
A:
4,23
